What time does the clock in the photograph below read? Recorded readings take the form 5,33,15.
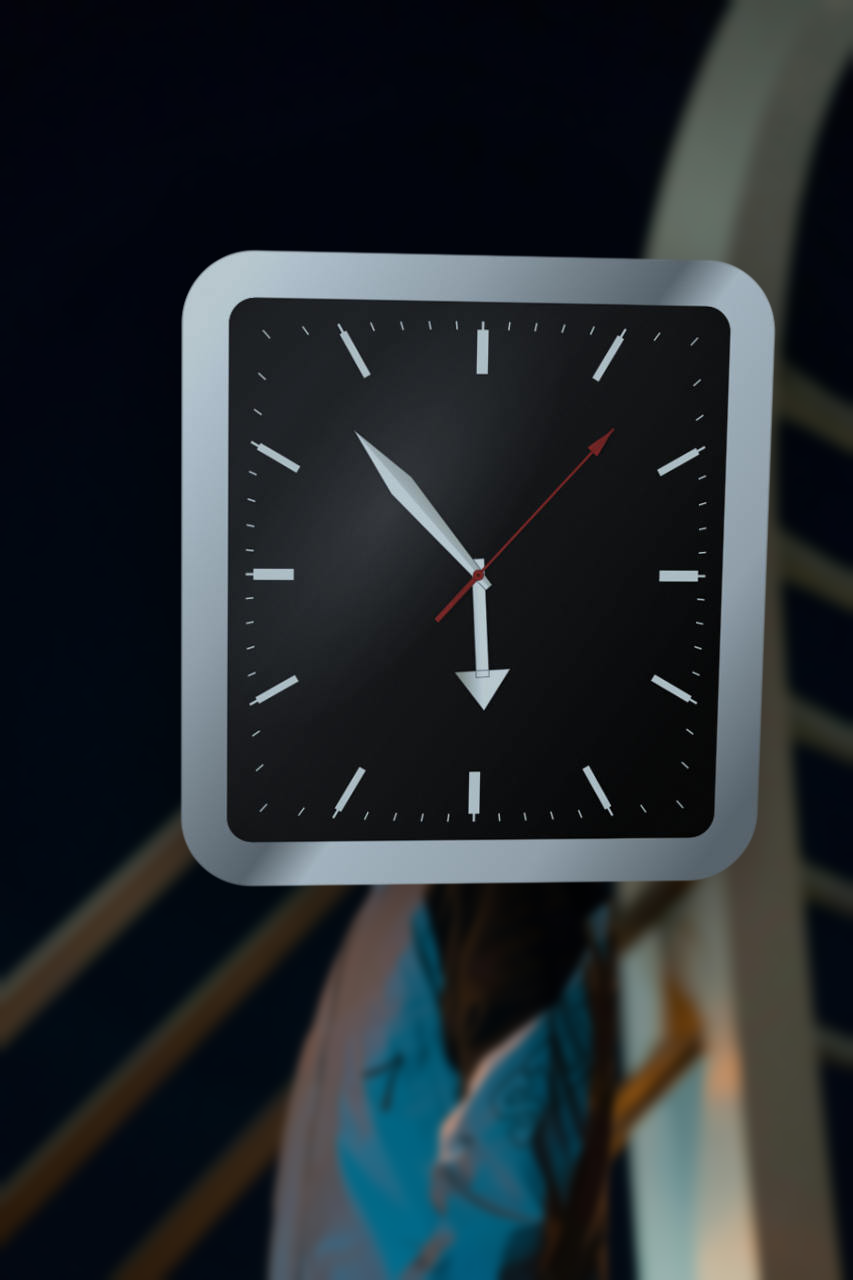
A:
5,53,07
